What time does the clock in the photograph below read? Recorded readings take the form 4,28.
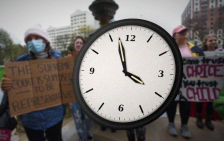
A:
3,57
